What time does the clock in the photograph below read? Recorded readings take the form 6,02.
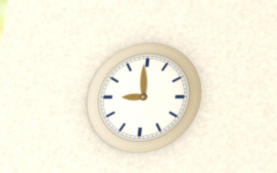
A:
8,59
